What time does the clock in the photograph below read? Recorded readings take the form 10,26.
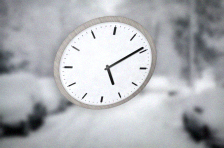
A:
5,09
